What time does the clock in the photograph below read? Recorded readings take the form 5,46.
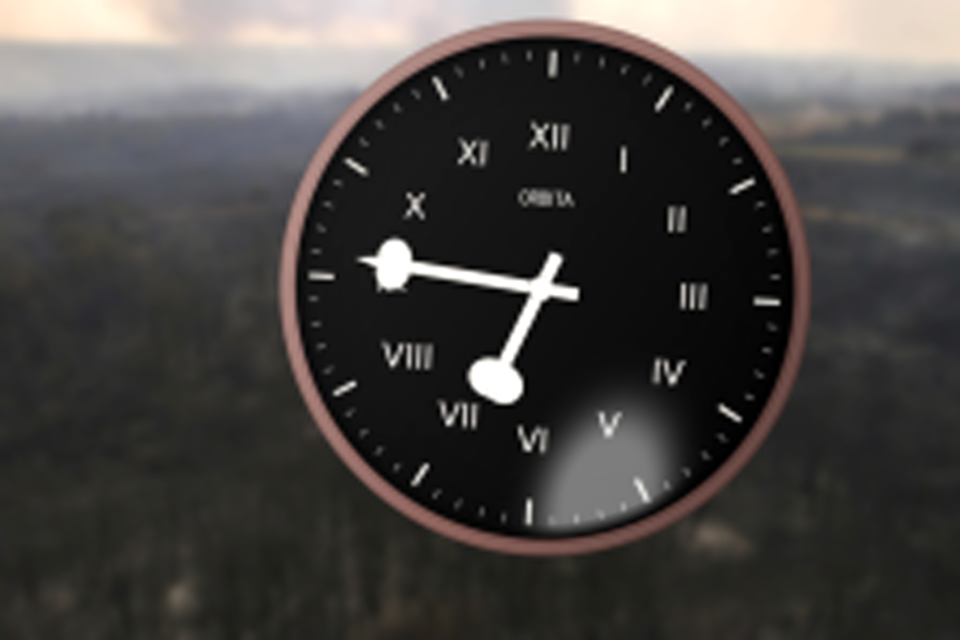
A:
6,46
